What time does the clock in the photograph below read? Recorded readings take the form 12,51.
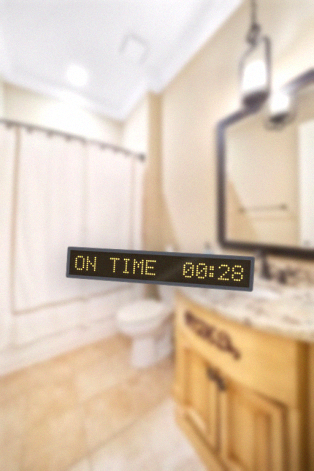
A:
0,28
